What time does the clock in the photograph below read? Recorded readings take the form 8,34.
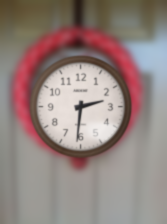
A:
2,31
